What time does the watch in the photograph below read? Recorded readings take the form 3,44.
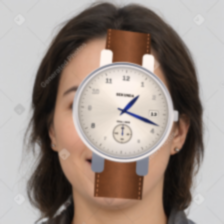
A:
1,18
